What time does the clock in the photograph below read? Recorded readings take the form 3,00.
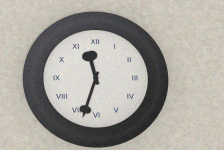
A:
11,33
